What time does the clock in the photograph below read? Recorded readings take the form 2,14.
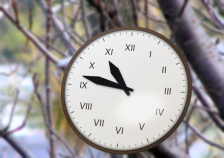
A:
10,47
